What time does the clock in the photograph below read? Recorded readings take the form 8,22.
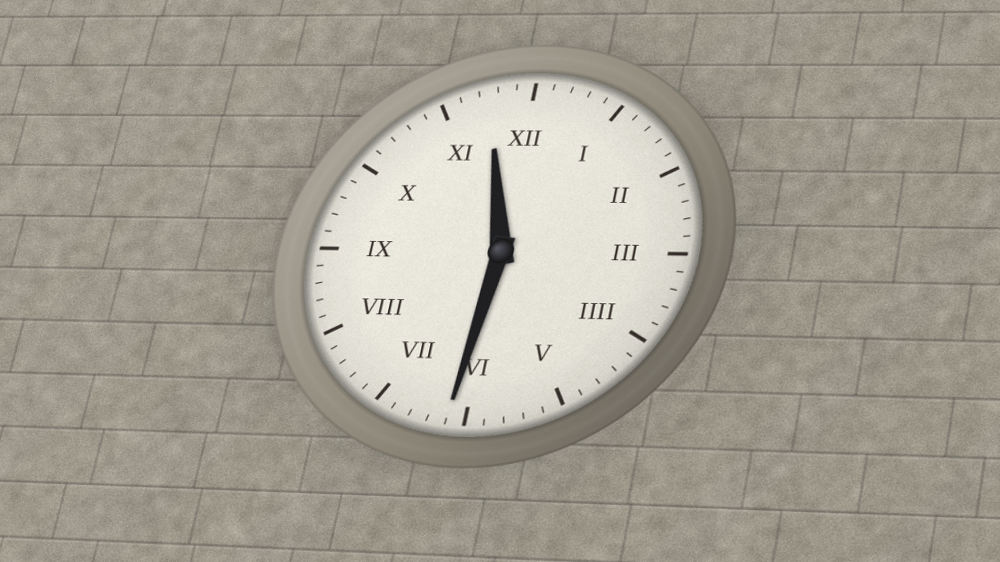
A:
11,31
